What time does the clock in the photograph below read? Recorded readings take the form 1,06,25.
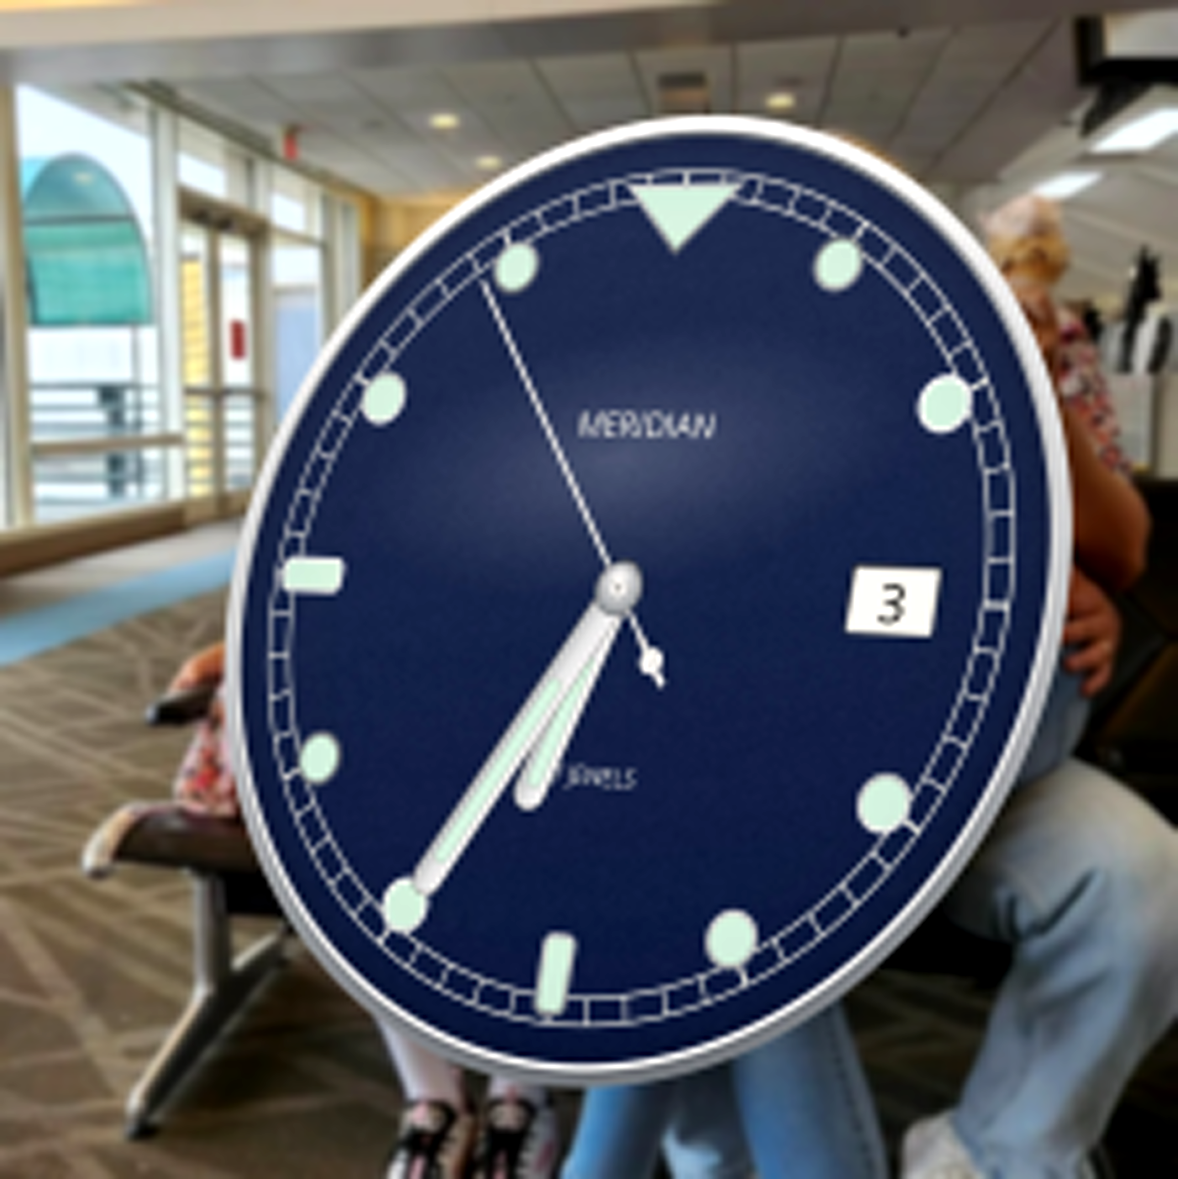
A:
6,34,54
